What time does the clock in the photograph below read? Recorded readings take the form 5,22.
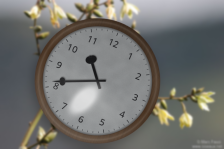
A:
10,41
